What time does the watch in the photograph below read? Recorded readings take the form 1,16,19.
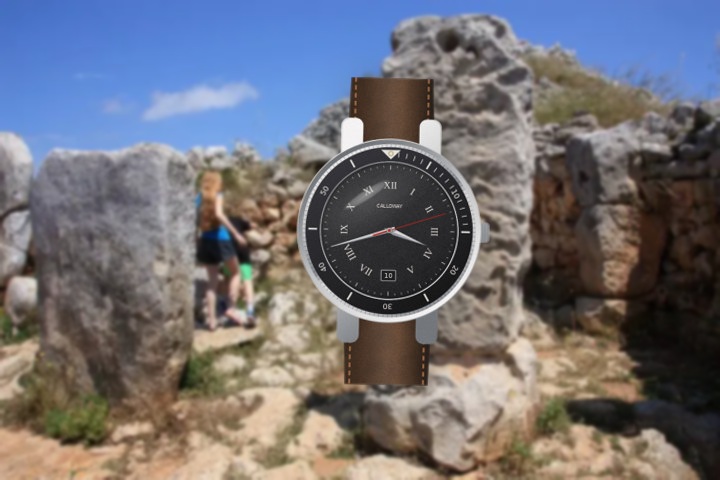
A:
3,42,12
